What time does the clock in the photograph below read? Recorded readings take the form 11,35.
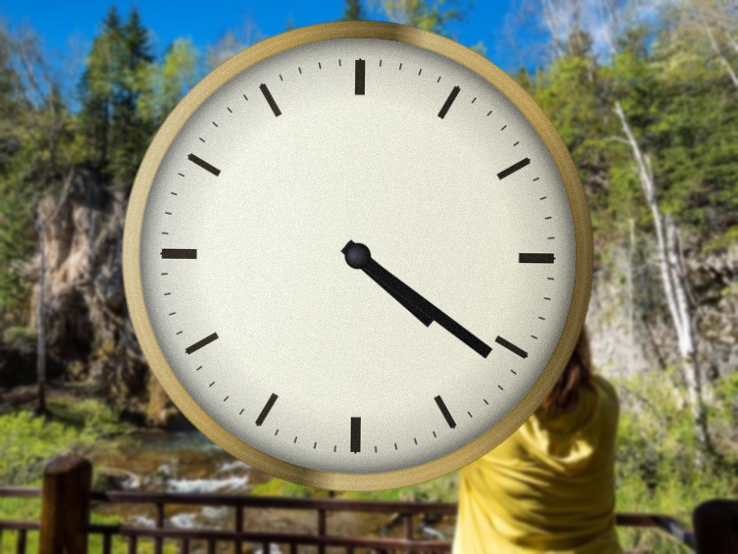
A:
4,21
